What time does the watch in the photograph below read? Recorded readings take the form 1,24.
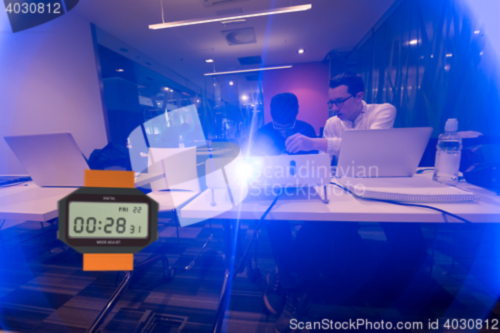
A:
0,28
